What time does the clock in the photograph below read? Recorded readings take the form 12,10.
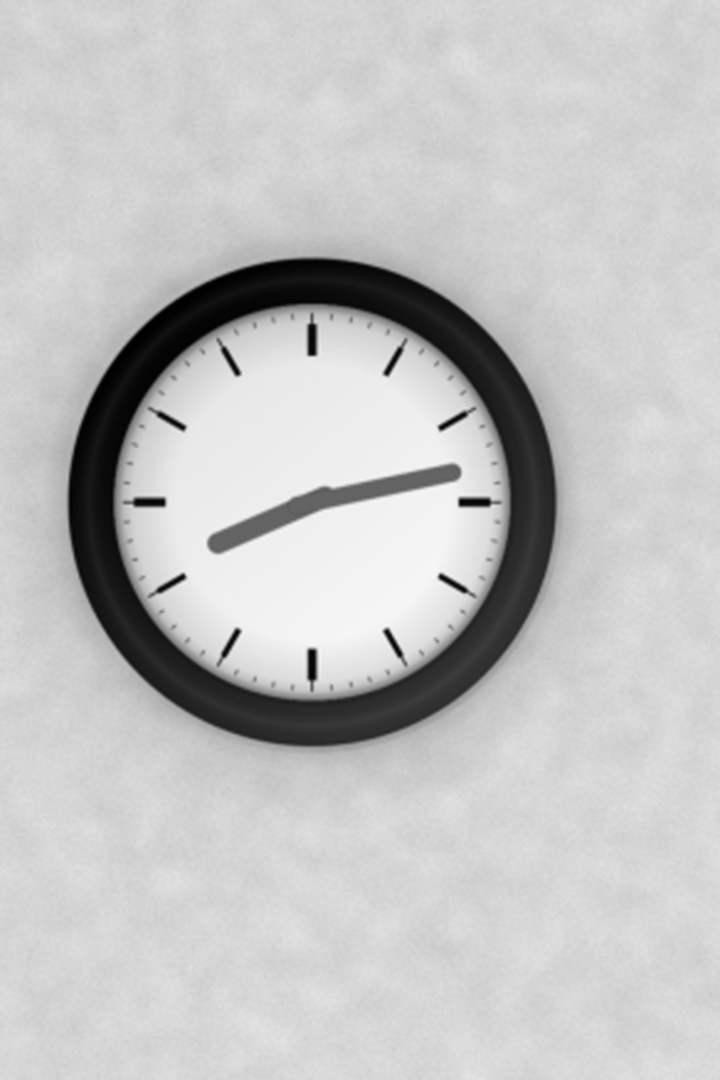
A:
8,13
